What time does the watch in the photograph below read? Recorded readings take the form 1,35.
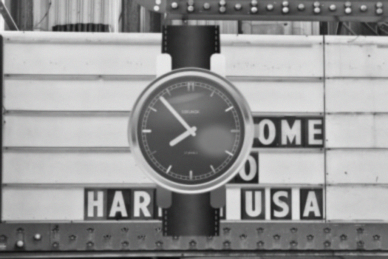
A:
7,53
